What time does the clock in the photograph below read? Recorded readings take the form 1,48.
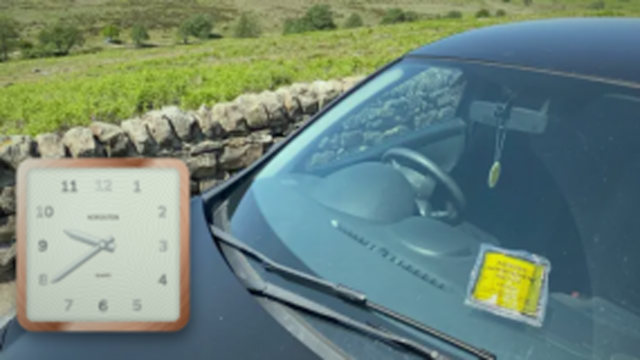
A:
9,39
